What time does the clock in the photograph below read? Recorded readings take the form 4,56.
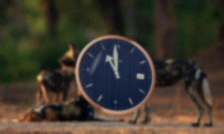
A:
10,59
